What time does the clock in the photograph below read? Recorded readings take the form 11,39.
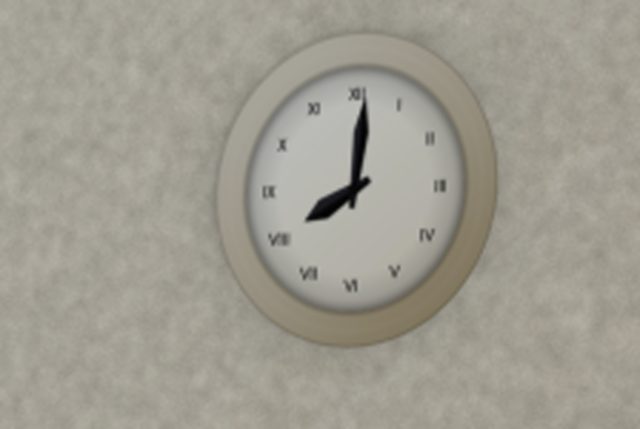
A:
8,01
